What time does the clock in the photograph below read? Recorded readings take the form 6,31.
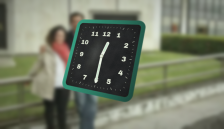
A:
12,30
